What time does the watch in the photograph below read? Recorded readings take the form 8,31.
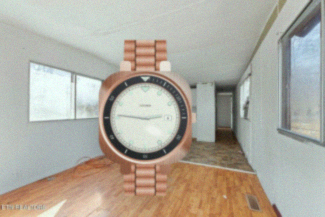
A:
2,46
